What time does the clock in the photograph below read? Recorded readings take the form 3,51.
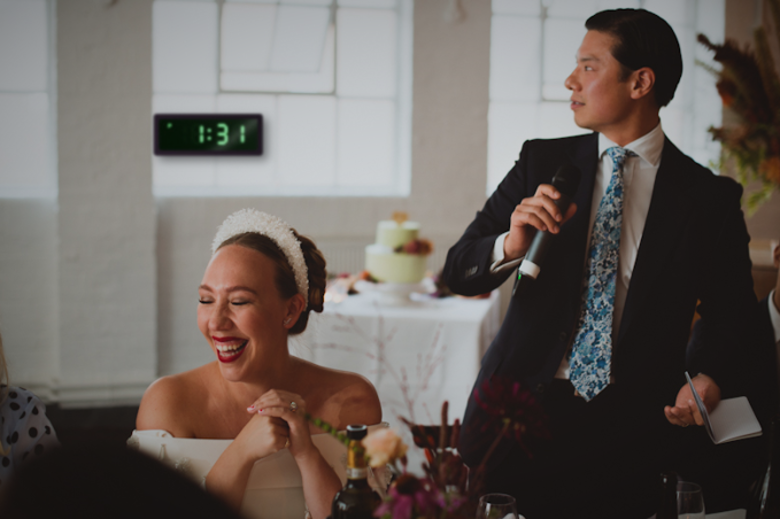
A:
1,31
